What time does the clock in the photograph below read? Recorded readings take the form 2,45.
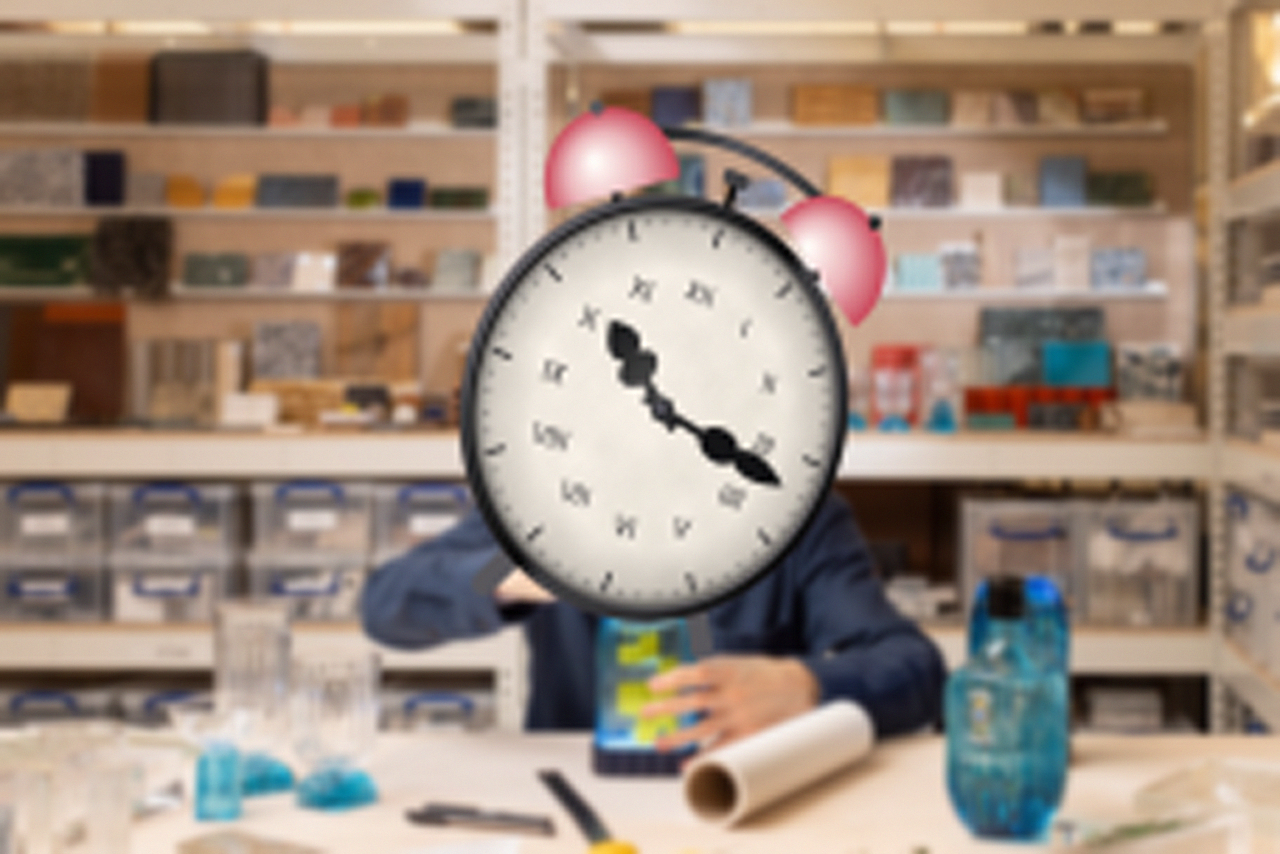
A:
10,17
